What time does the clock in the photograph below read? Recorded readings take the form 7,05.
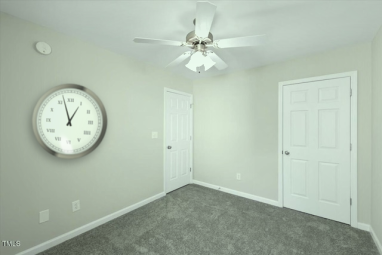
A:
12,57
